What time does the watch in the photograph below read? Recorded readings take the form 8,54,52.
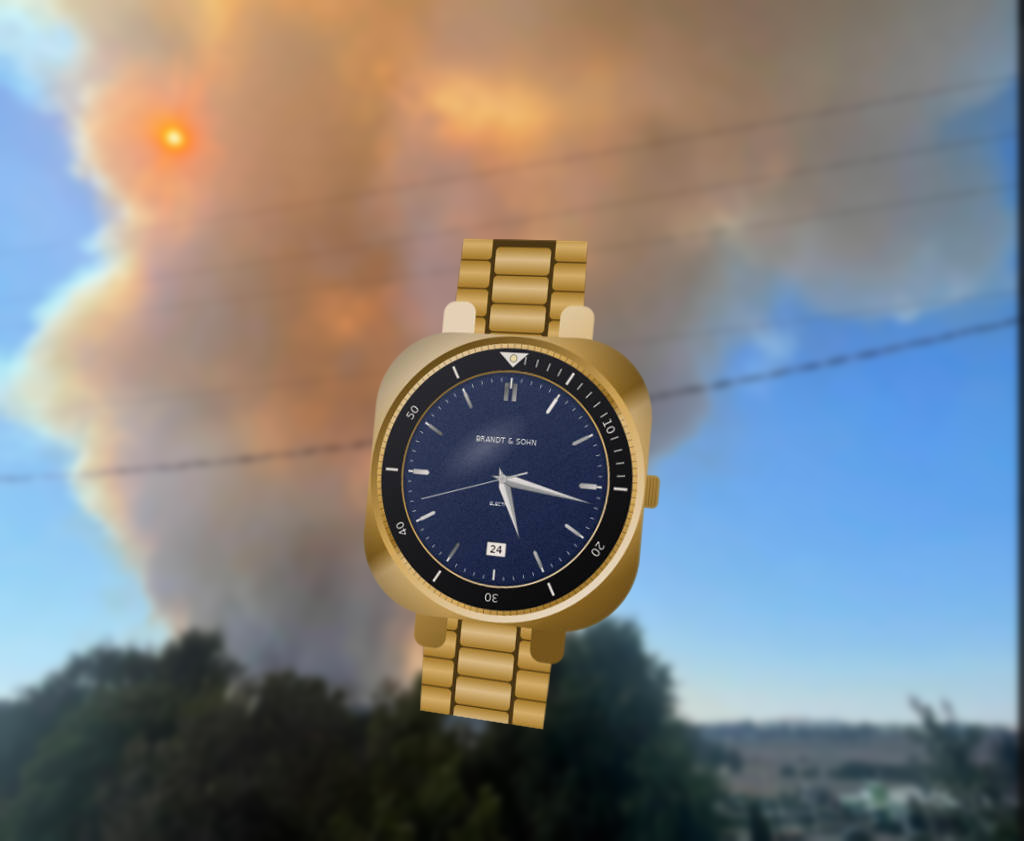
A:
5,16,42
